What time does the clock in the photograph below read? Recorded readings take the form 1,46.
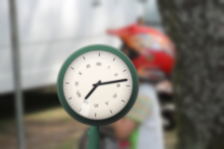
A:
7,13
